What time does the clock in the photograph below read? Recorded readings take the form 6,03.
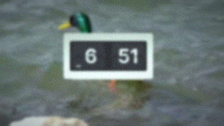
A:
6,51
